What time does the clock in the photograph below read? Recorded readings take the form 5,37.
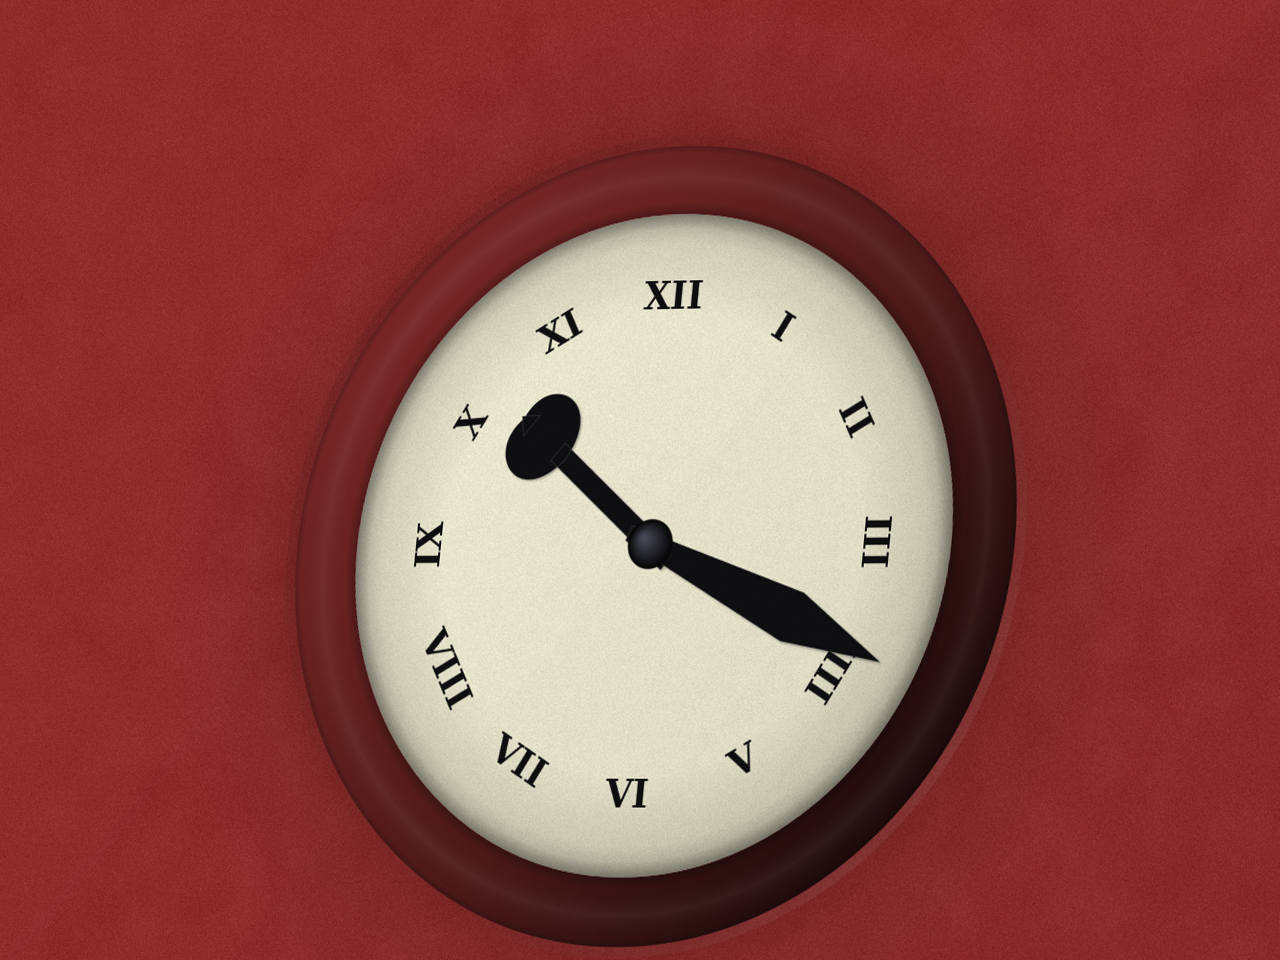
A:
10,19
